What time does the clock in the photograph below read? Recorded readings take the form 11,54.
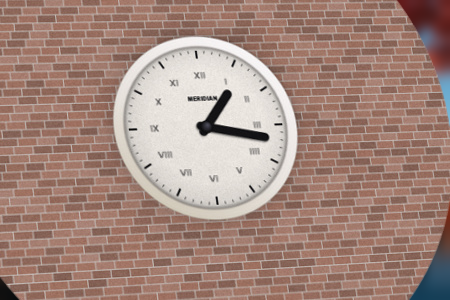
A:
1,17
